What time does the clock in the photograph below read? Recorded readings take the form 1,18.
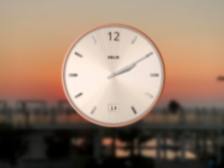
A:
2,10
